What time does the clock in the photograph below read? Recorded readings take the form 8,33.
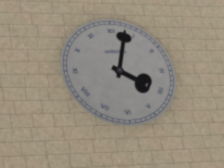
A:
4,03
